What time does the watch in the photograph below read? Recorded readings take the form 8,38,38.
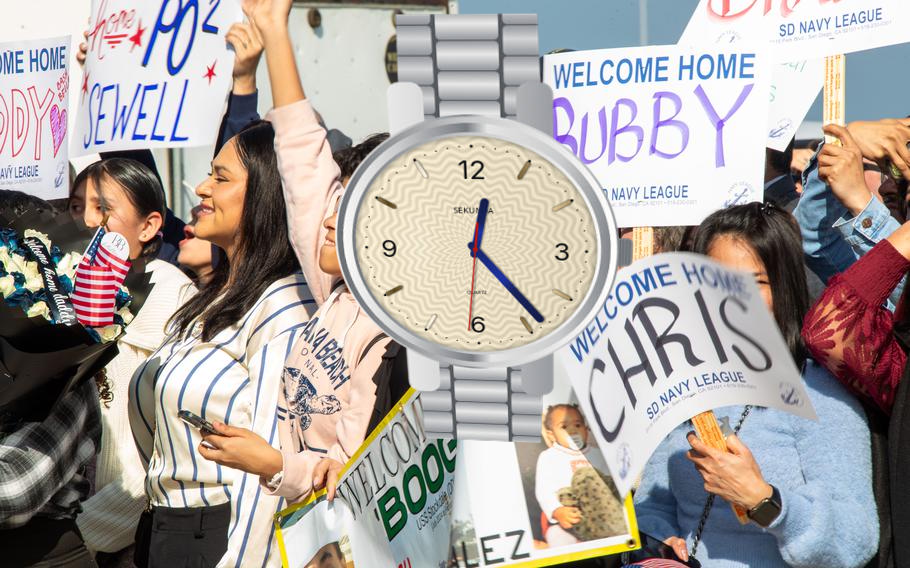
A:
12,23,31
